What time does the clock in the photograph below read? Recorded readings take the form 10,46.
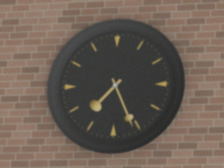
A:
7,26
